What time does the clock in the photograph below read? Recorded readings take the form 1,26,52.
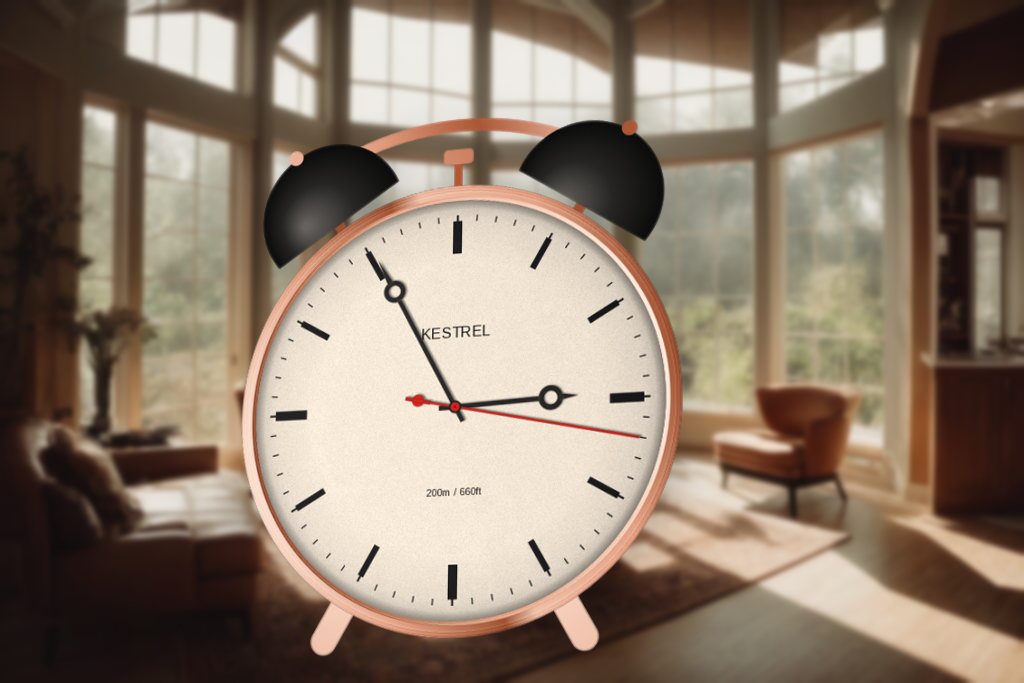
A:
2,55,17
